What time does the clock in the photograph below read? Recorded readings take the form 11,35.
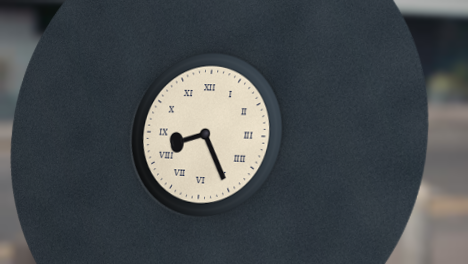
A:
8,25
